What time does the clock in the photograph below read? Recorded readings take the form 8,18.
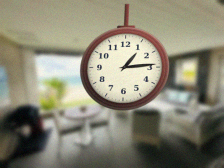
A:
1,14
